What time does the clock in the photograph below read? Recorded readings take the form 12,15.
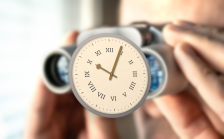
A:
10,04
